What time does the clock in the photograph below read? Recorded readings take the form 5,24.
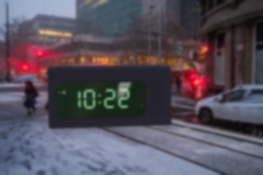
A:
10,22
